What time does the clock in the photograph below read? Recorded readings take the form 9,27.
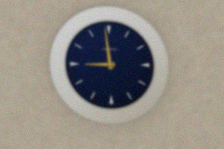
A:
8,59
